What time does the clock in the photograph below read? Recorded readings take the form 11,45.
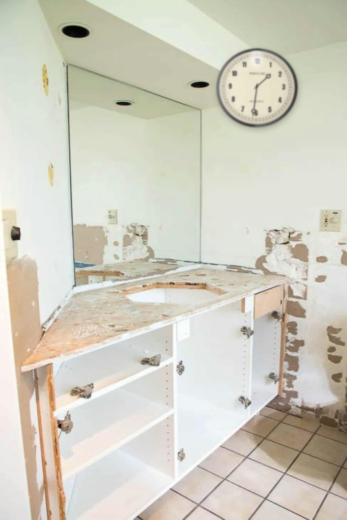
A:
1,31
